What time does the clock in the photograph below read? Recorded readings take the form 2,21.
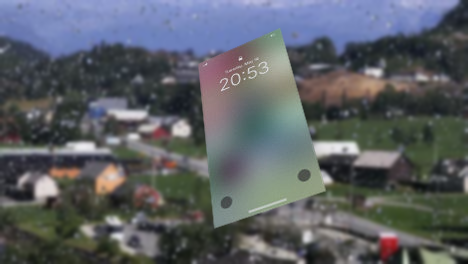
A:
20,53
